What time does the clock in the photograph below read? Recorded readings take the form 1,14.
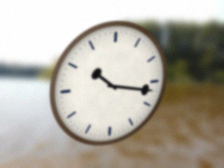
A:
10,17
